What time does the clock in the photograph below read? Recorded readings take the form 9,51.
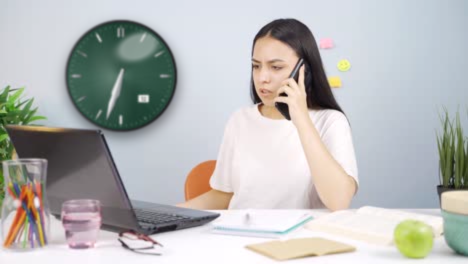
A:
6,33
